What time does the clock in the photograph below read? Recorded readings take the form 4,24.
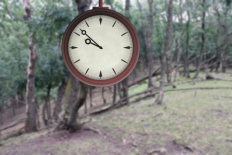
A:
9,52
